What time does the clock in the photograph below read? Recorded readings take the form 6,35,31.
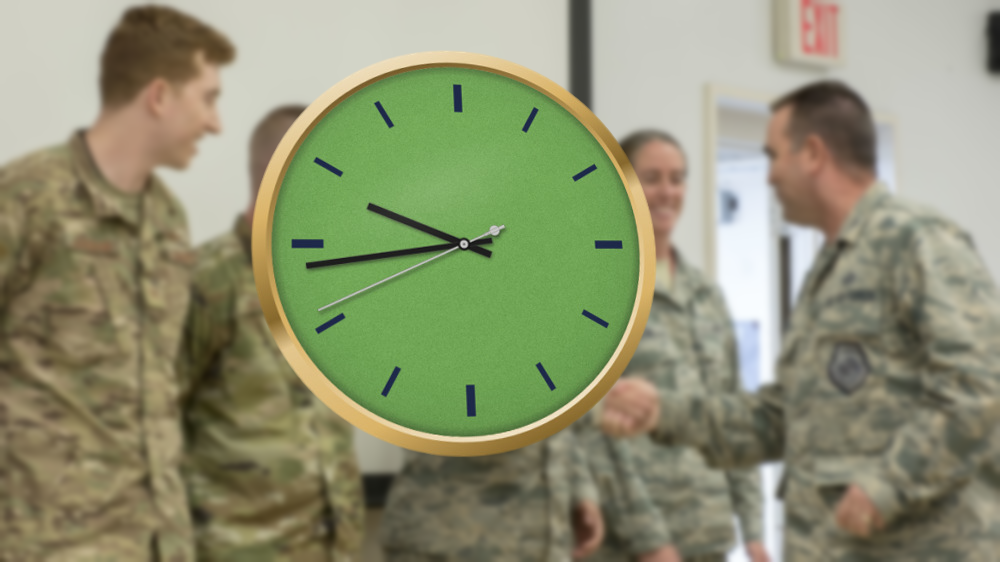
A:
9,43,41
